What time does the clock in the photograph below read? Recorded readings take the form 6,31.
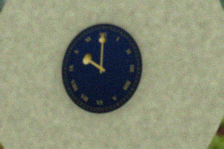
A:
10,00
